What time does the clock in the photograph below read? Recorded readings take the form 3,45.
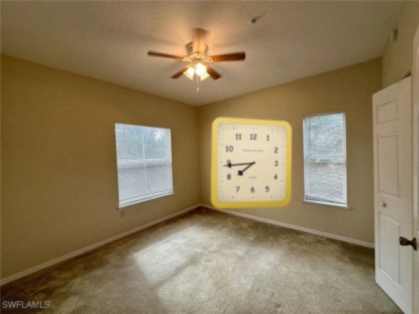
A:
7,44
